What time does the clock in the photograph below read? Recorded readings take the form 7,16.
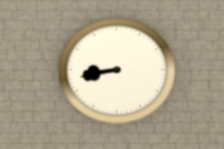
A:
8,43
